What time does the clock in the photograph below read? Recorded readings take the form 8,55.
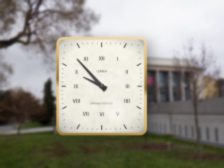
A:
9,53
